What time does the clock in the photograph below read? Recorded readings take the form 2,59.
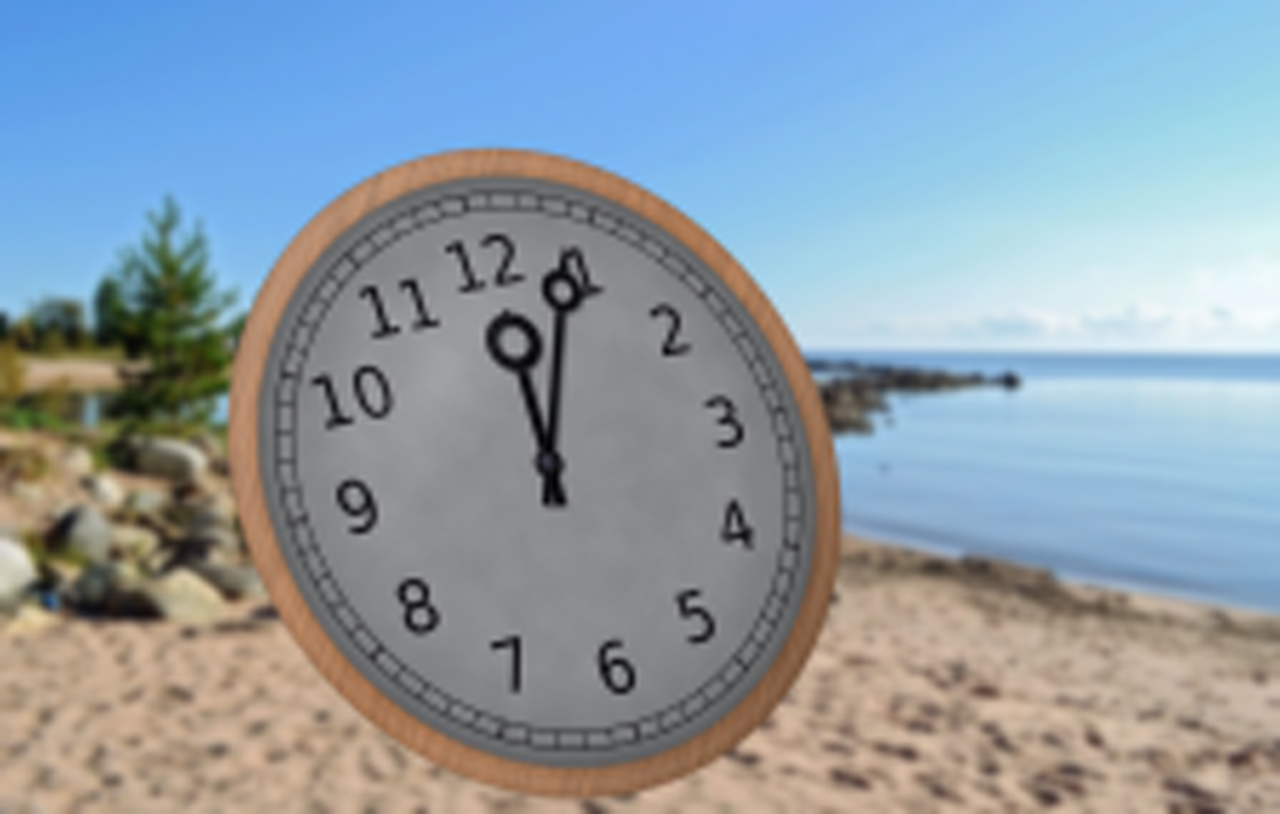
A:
12,04
